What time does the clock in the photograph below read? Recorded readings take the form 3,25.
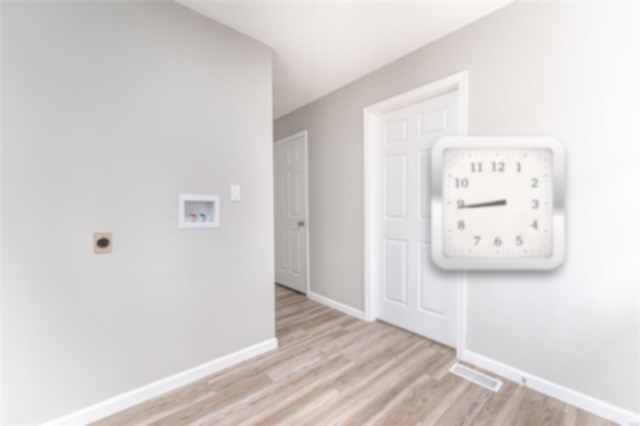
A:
8,44
